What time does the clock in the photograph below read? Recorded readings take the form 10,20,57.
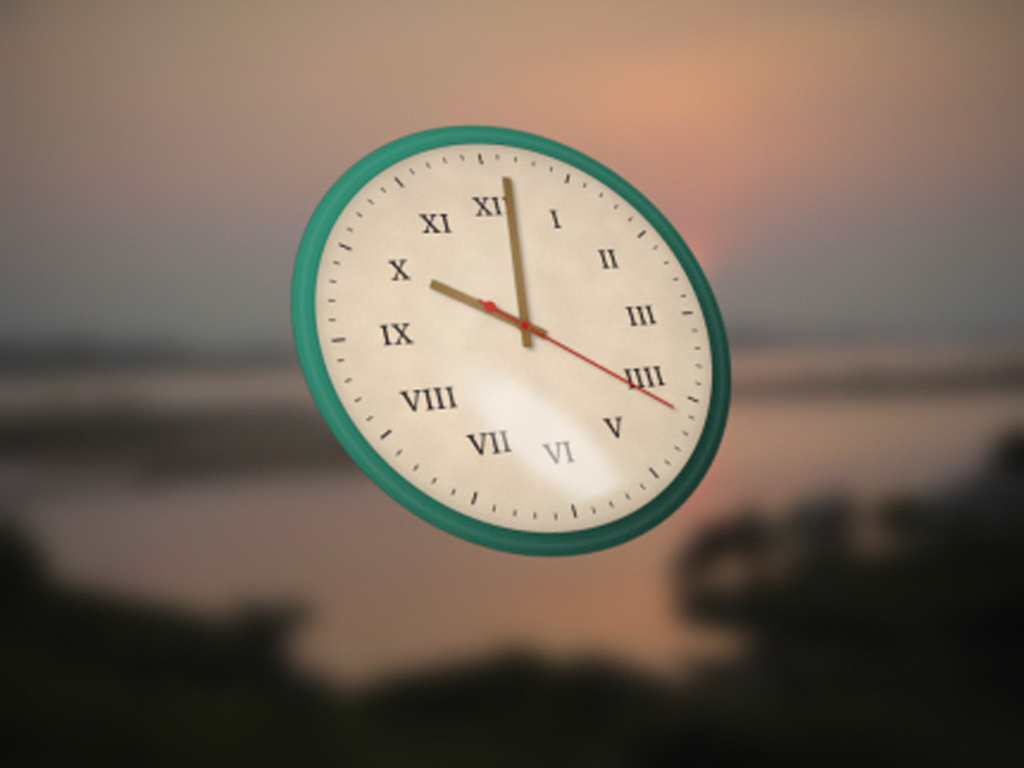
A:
10,01,21
